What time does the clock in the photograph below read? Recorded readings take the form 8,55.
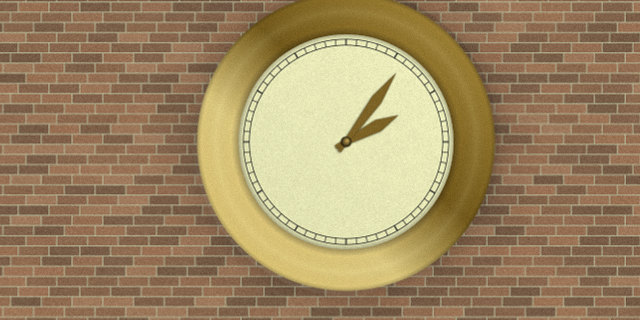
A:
2,06
